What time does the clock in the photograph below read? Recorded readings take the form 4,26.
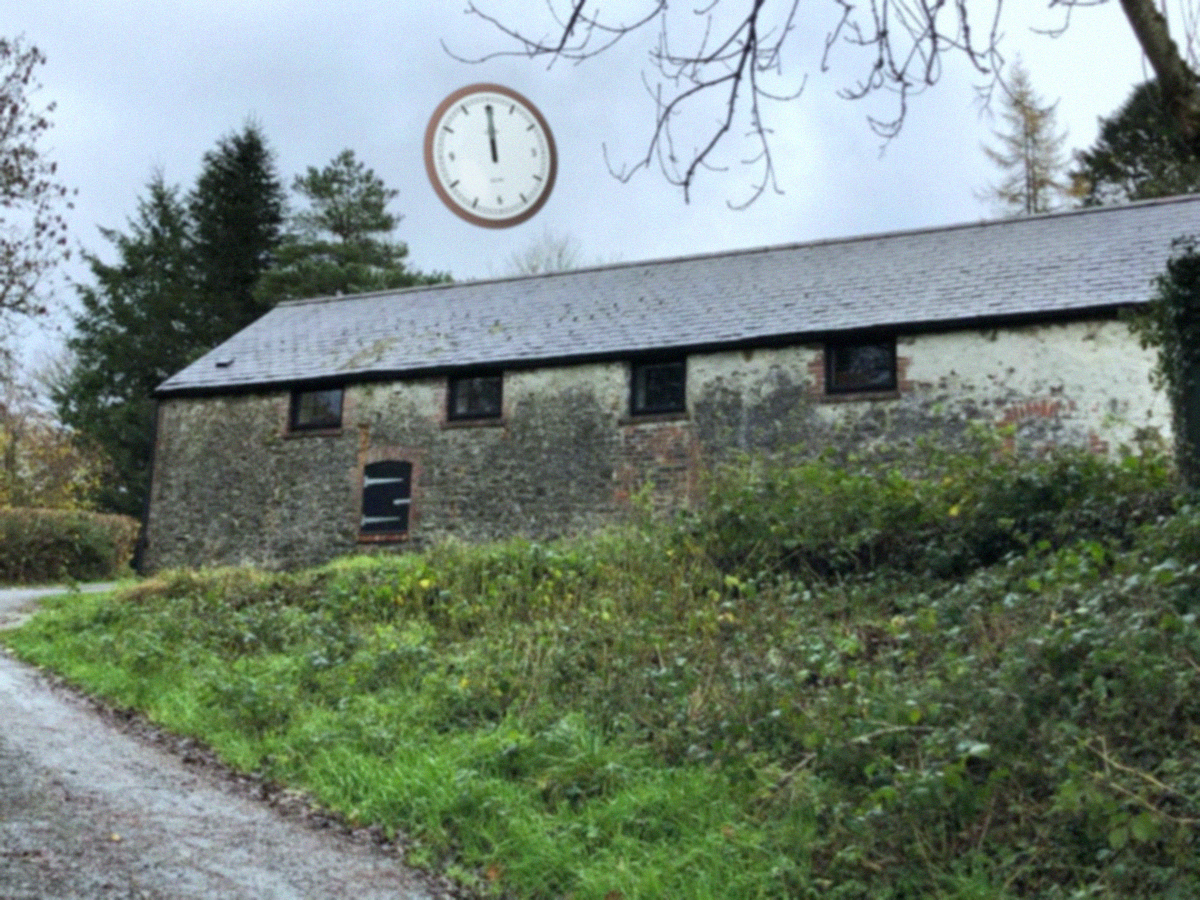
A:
12,00
